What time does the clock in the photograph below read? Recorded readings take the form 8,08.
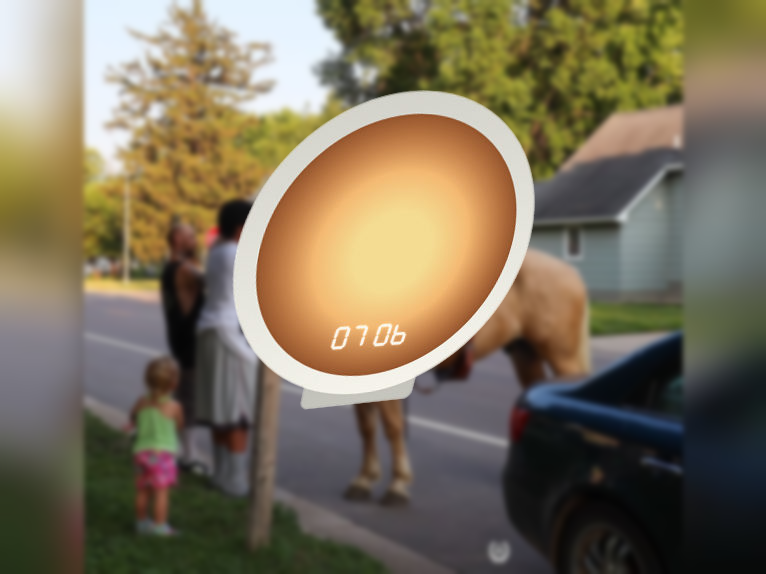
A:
7,06
